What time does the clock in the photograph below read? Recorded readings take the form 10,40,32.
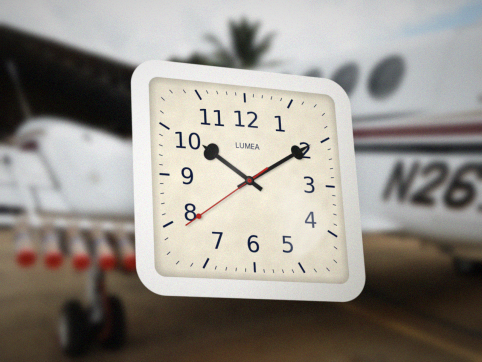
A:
10,09,39
